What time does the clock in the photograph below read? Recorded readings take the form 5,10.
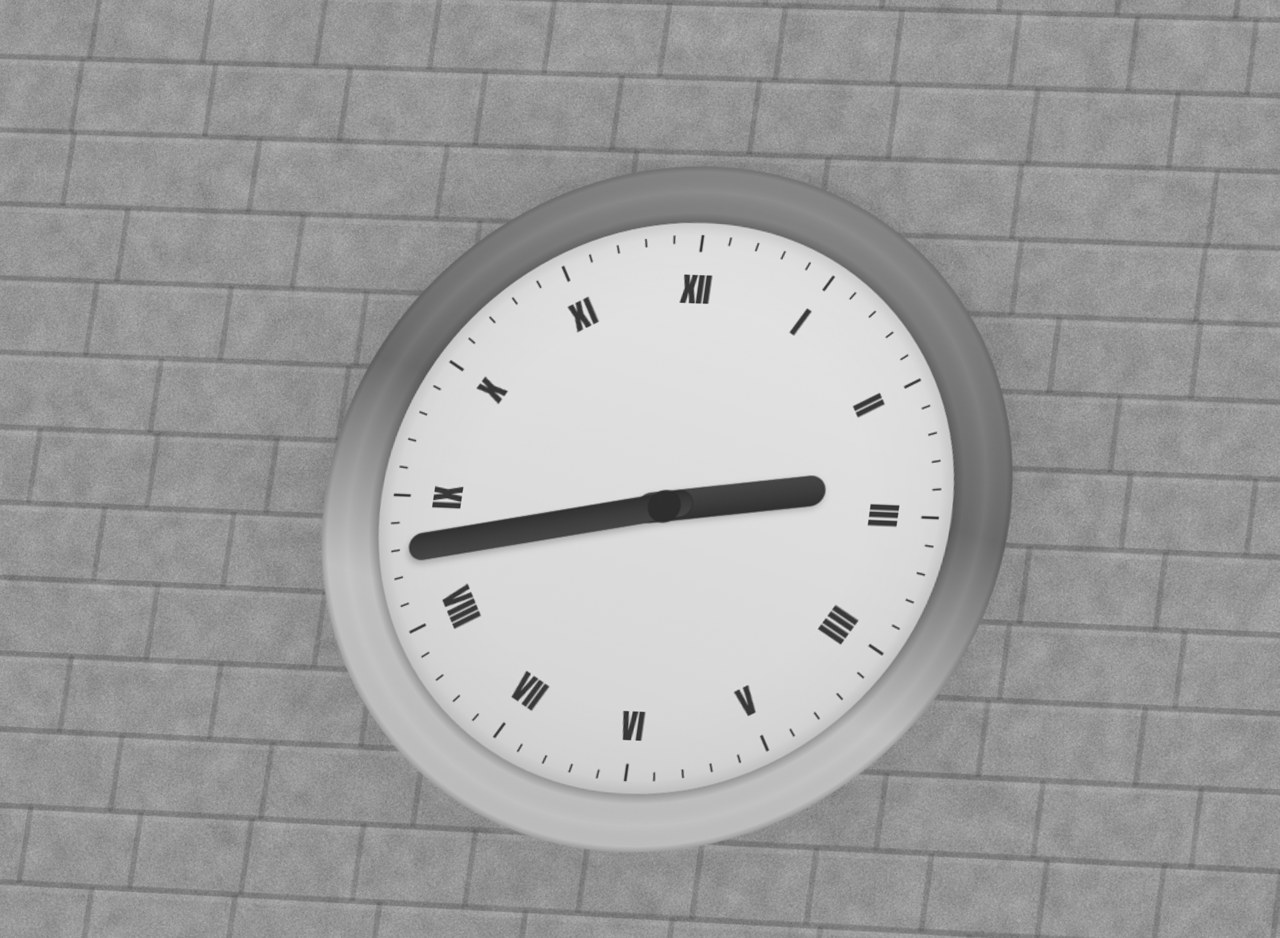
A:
2,43
